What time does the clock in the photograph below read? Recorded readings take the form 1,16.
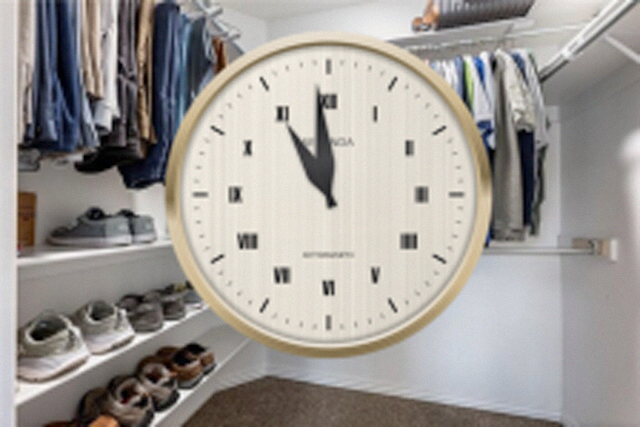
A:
10,59
